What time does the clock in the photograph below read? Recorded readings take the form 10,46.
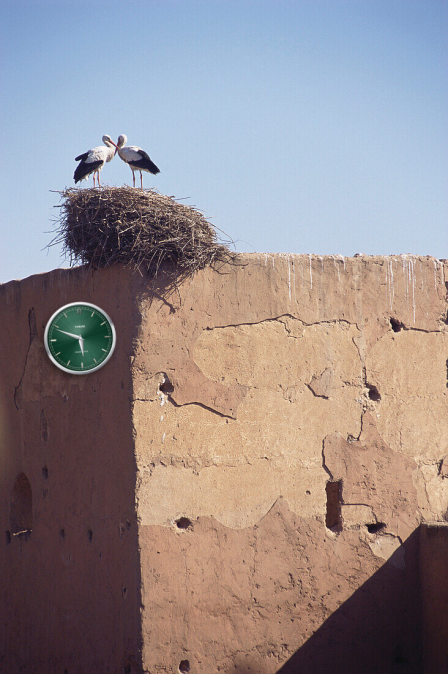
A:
5,49
